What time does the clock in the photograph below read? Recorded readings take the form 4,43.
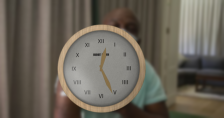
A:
12,26
